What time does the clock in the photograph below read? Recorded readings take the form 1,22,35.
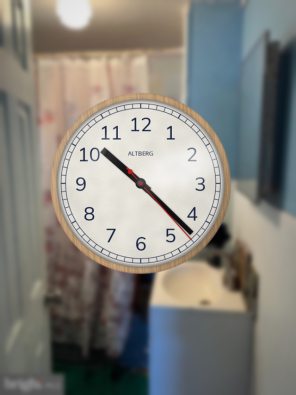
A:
10,22,23
